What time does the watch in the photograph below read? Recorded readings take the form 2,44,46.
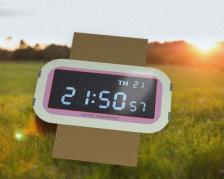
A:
21,50,57
